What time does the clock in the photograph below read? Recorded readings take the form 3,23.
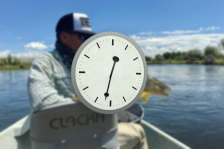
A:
12,32
